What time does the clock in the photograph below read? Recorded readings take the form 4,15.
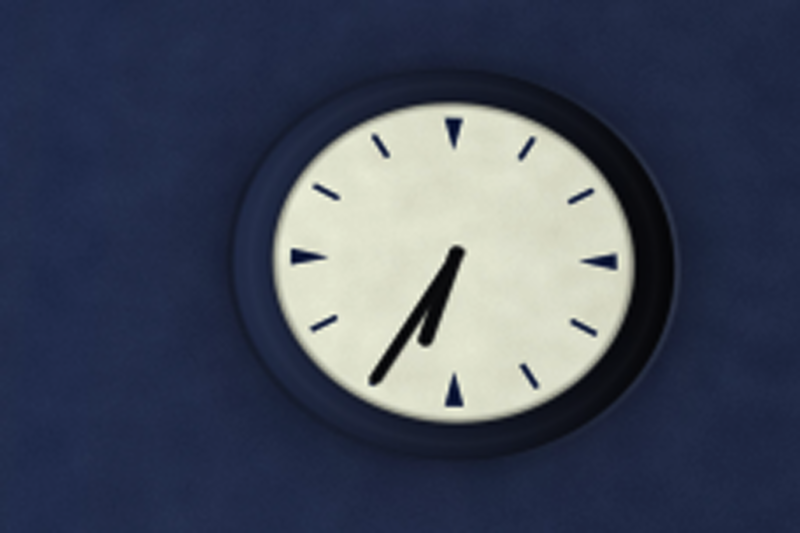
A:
6,35
